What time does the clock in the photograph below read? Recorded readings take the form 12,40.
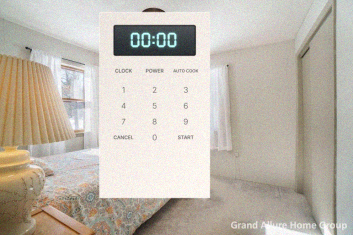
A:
0,00
